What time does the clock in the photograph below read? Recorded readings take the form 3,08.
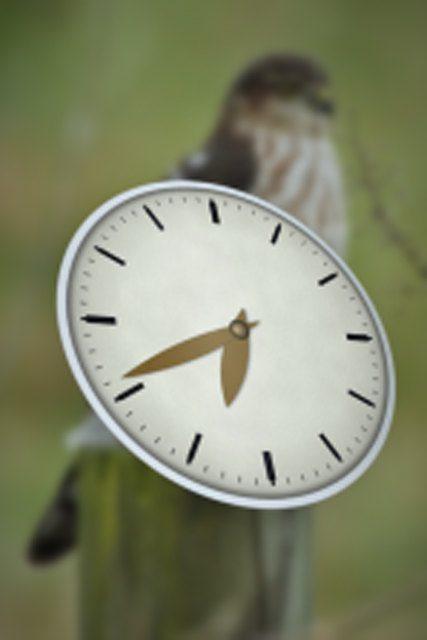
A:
6,41
